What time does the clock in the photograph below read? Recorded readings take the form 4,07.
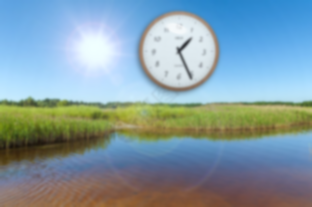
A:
1,26
